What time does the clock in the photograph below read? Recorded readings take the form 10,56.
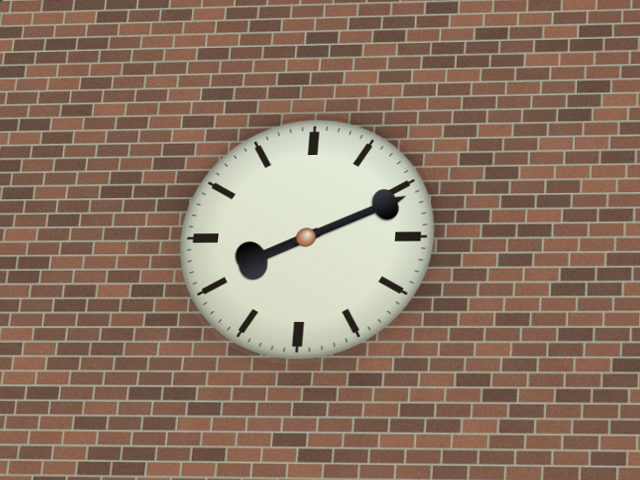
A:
8,11
